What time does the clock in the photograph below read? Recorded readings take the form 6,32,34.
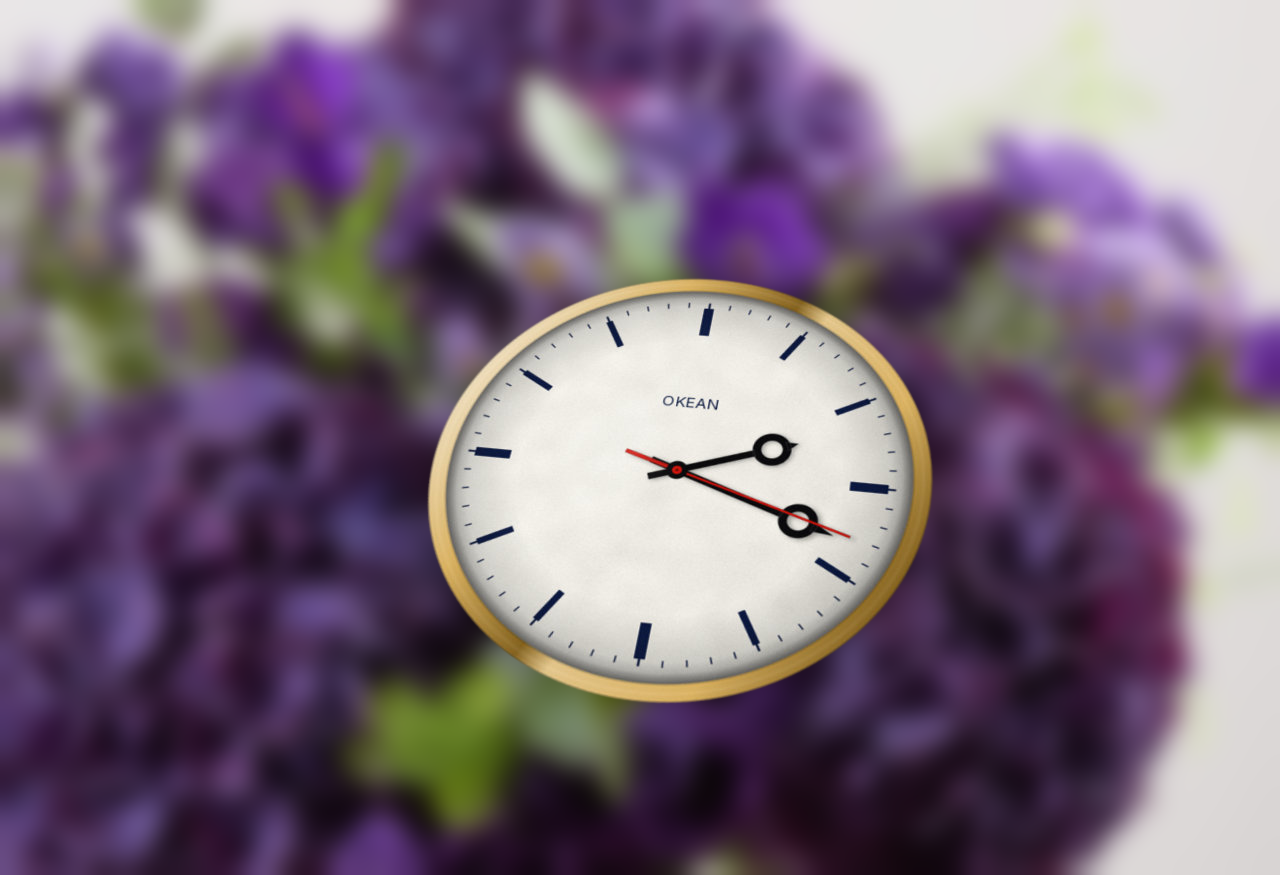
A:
2,18,18
